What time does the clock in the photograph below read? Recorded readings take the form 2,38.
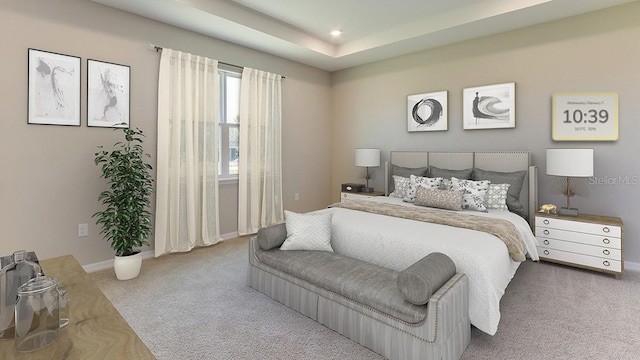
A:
10,39
